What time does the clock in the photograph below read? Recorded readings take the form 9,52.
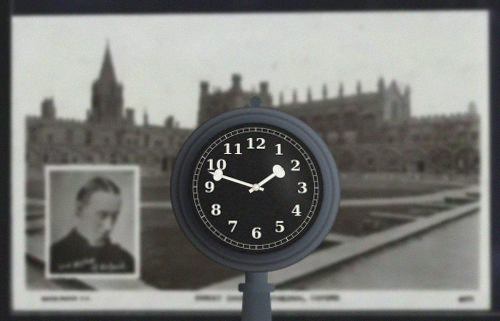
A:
1,48
